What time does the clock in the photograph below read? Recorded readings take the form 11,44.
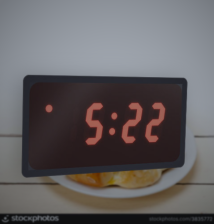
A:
5,22
